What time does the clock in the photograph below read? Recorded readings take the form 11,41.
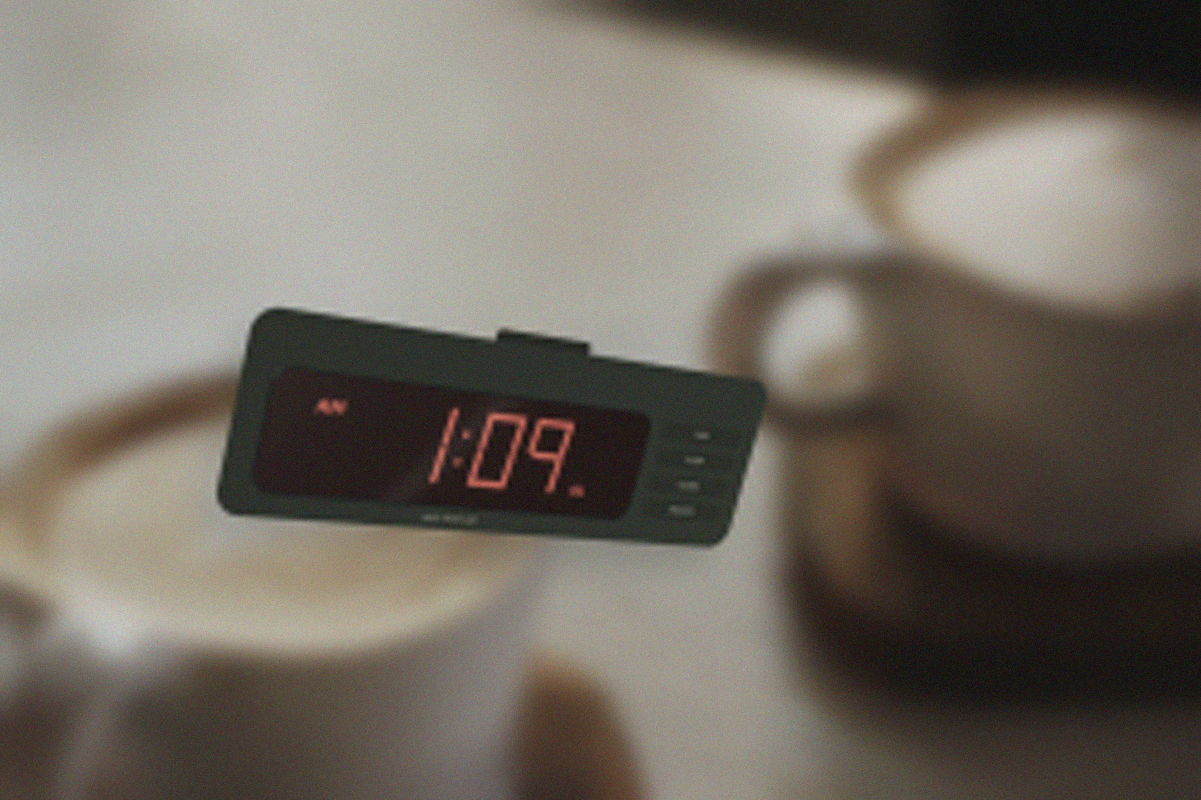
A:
1,09
